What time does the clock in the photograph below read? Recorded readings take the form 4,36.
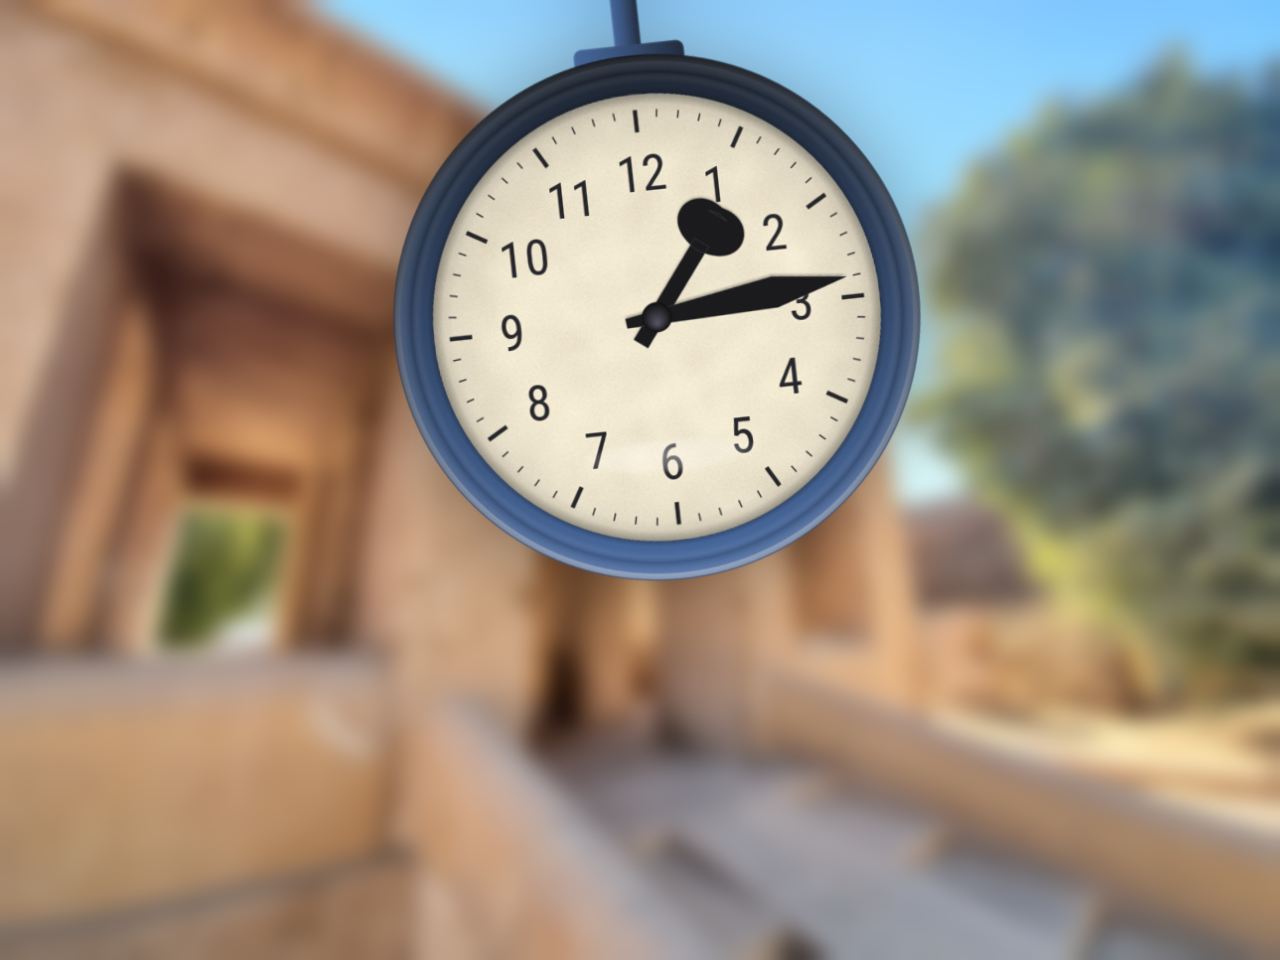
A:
1,14
